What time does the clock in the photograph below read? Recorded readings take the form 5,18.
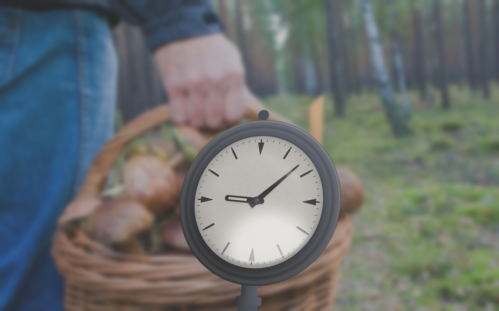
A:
9,08
